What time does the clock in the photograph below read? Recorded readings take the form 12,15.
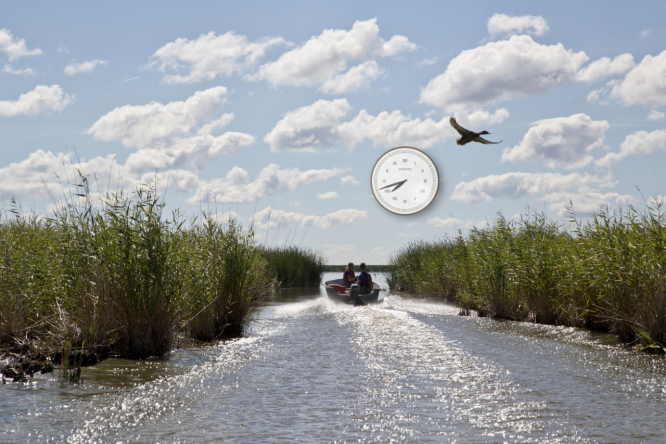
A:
7,42
